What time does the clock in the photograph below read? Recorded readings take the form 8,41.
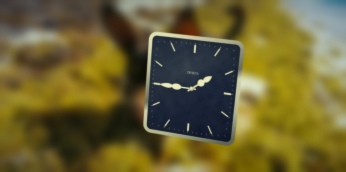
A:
1,45
